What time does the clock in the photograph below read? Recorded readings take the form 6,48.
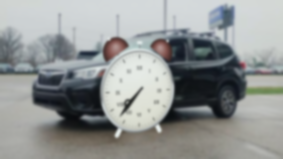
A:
7,37
